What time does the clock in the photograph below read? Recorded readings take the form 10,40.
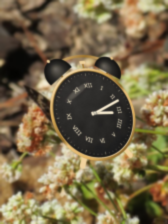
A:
3,12
